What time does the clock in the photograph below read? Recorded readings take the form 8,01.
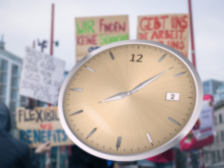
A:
8,08
